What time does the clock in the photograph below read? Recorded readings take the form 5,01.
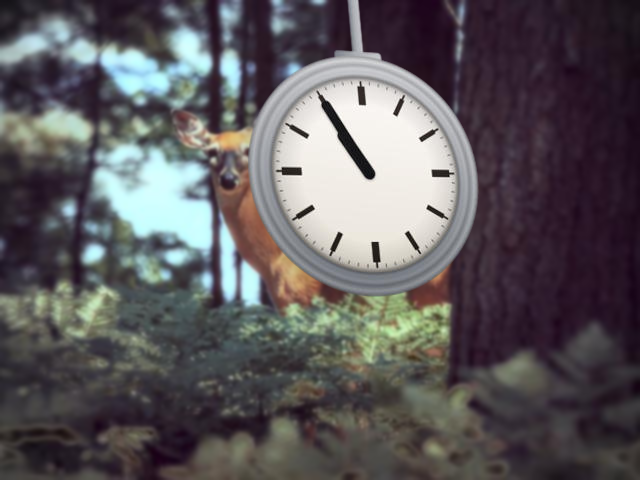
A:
10,55
